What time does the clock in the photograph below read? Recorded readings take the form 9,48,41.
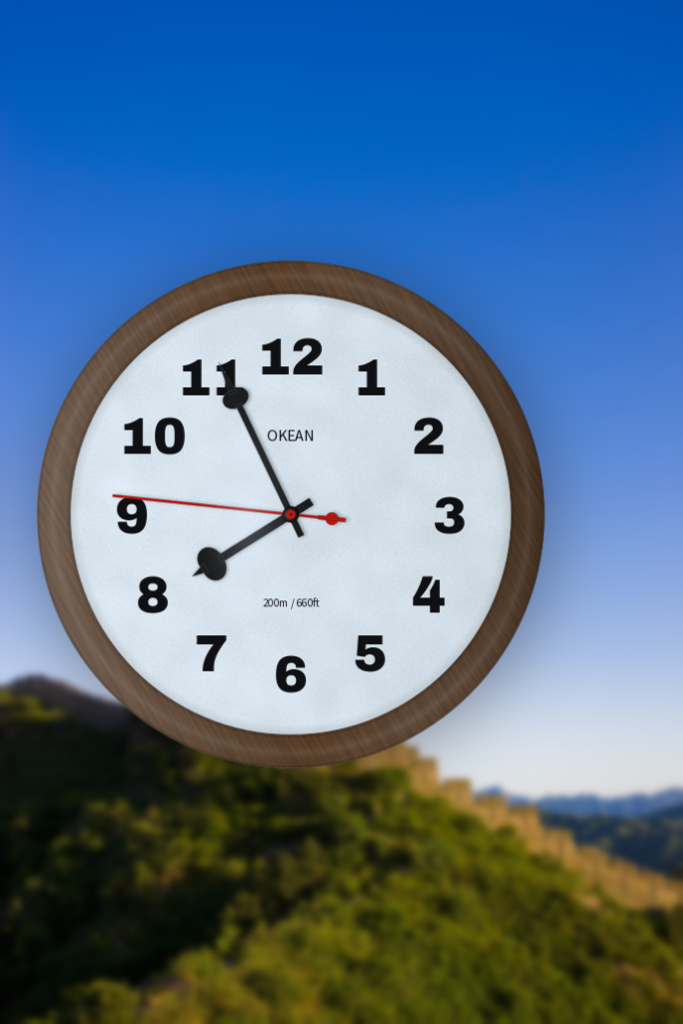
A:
7,55,46
